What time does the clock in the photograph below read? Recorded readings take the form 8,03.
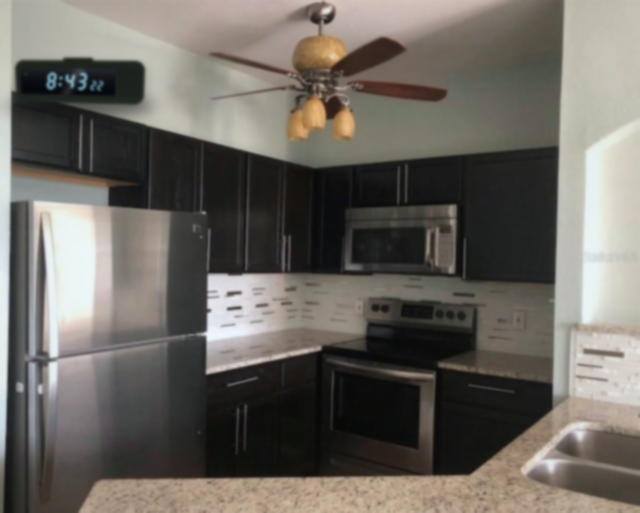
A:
8,43
